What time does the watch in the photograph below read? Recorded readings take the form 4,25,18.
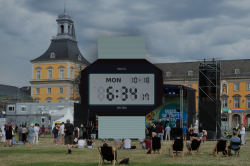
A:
6,34,17
